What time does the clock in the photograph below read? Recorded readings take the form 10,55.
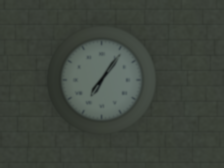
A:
7,06
